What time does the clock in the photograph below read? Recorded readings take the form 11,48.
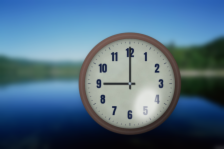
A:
9,00
